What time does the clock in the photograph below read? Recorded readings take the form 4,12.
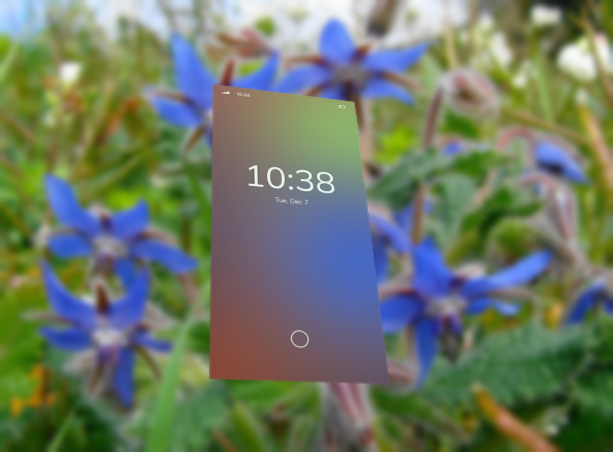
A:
10,38
